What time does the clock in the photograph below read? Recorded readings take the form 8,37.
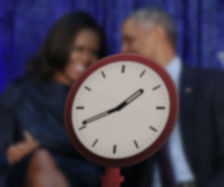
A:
1,41
